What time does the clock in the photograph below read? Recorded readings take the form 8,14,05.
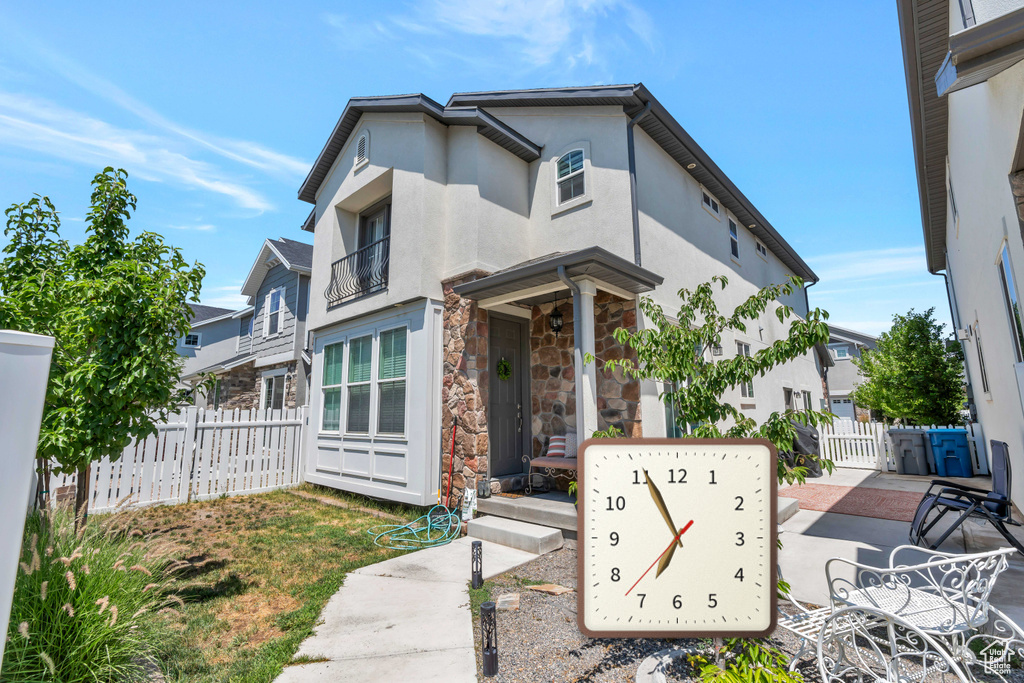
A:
6,55,37
